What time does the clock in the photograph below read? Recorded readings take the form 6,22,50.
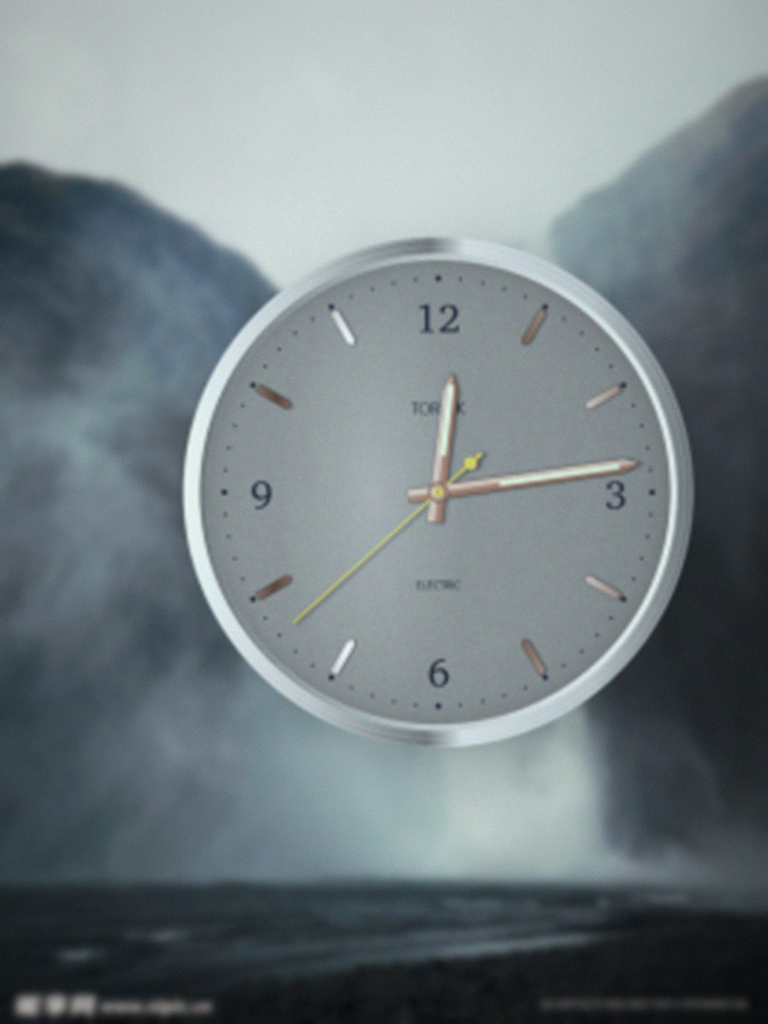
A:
12,13,38
